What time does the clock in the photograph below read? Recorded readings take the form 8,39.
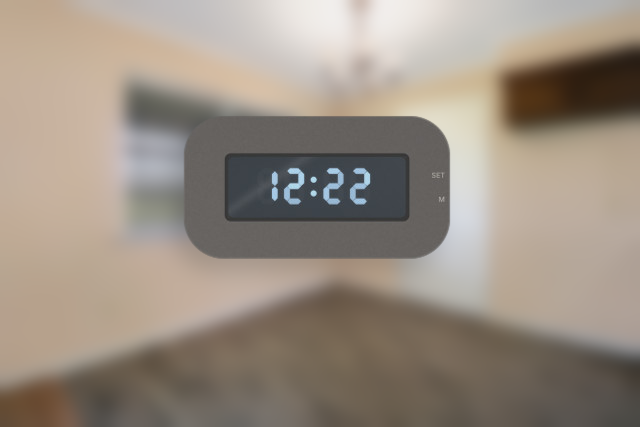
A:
12,22
